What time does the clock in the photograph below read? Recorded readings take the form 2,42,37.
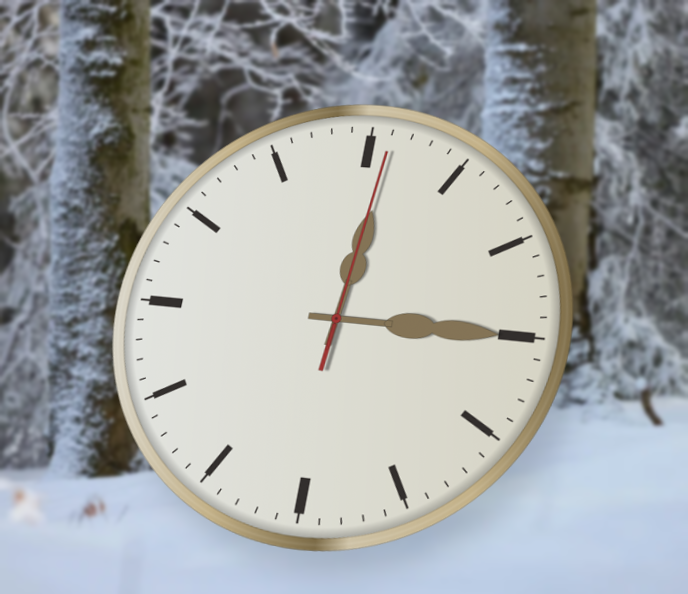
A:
12,15,01
